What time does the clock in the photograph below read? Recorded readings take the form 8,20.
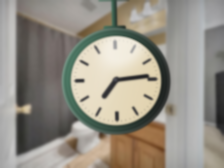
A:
7,14
